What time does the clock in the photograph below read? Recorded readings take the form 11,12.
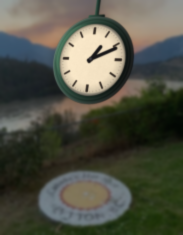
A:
1,11
